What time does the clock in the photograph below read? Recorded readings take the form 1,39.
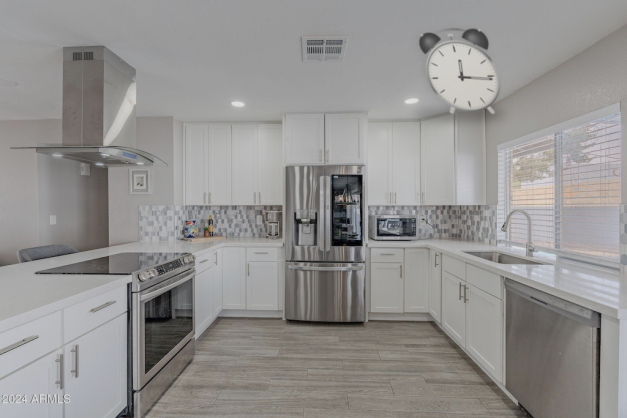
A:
12,16
